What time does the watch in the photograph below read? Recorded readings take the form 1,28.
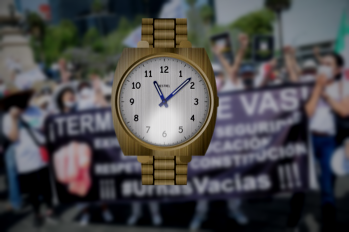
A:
11,08
